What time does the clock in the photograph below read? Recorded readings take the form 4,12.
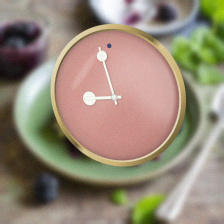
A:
8,58
